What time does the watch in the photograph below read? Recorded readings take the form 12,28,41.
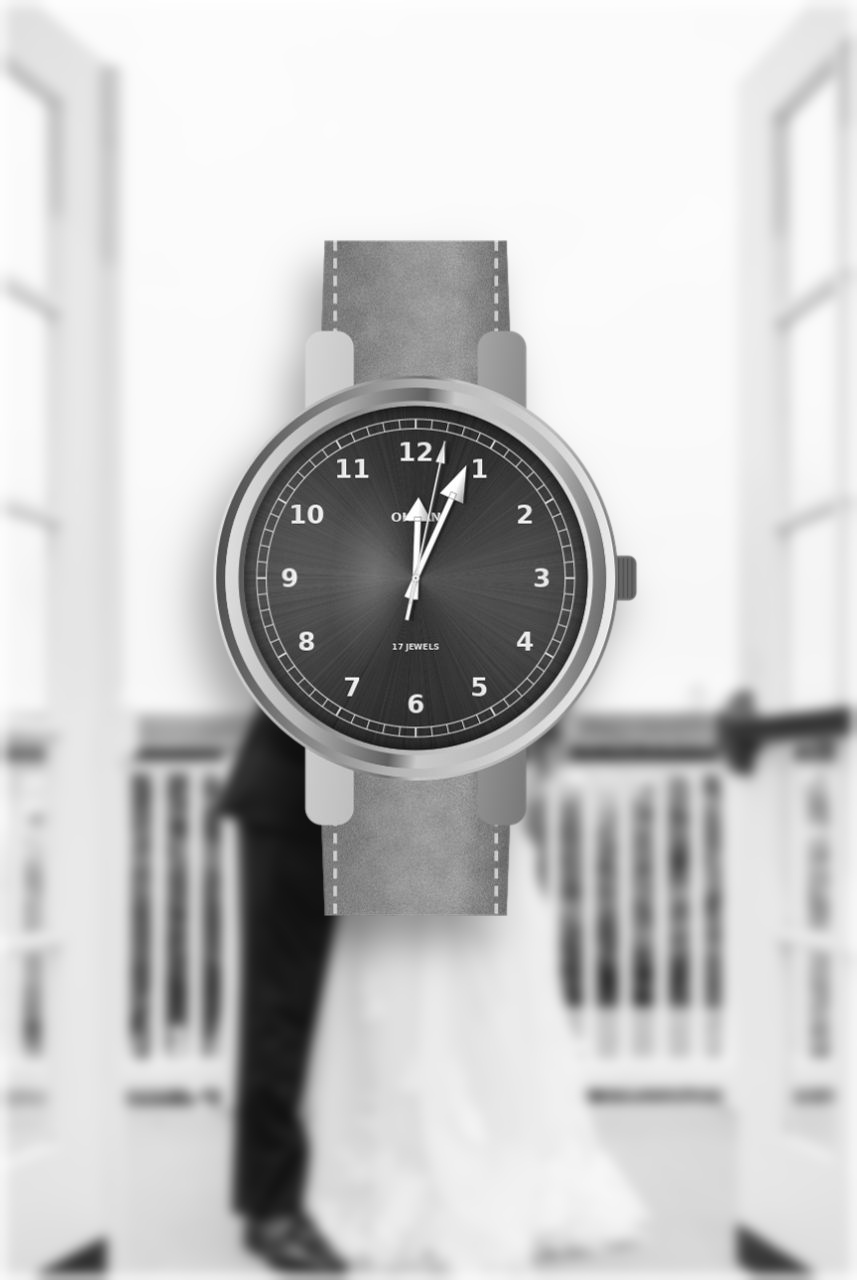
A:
12,04,02
